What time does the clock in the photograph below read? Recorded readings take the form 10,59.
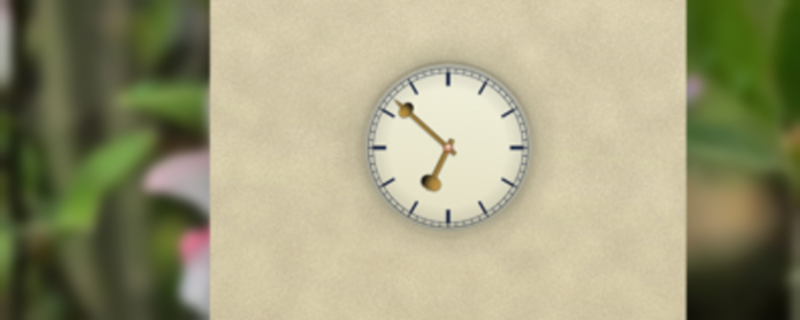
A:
6,52
